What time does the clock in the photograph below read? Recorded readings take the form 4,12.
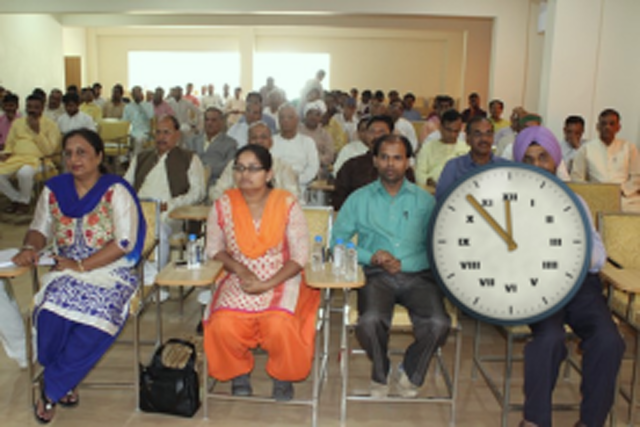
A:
11,53
